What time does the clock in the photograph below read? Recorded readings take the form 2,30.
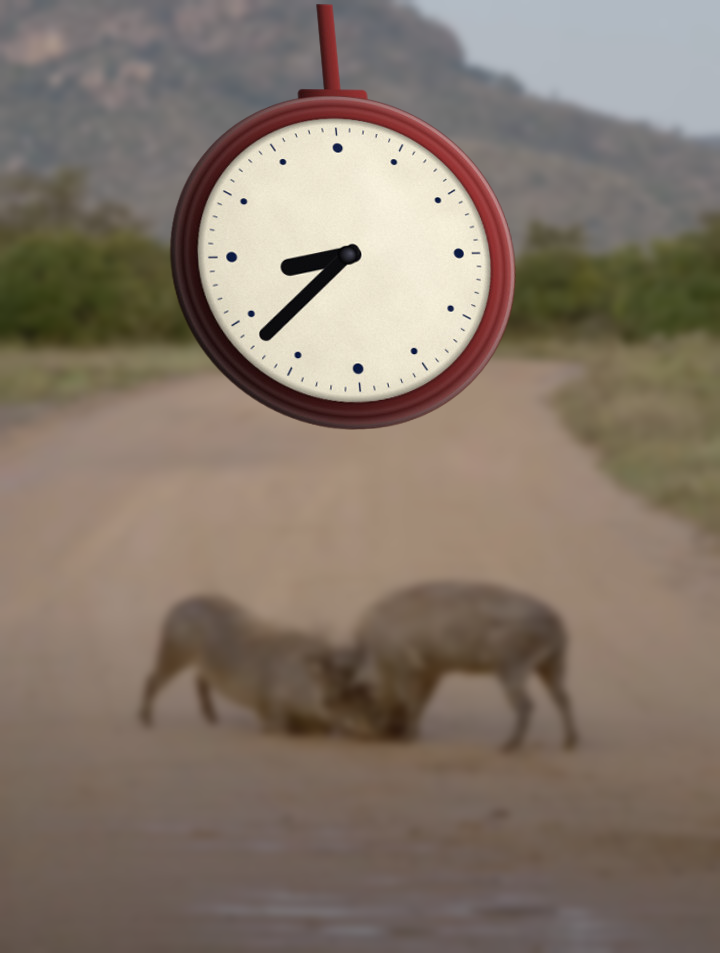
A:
8,38
